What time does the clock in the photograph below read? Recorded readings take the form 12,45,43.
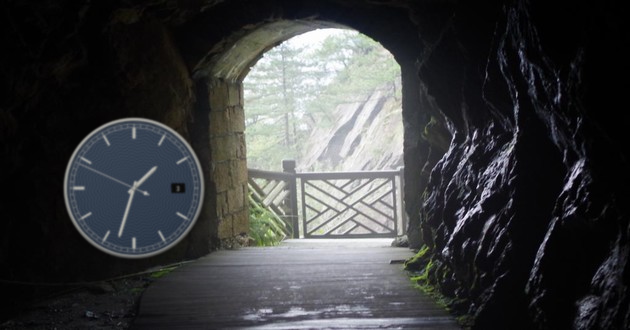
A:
1,32,49
